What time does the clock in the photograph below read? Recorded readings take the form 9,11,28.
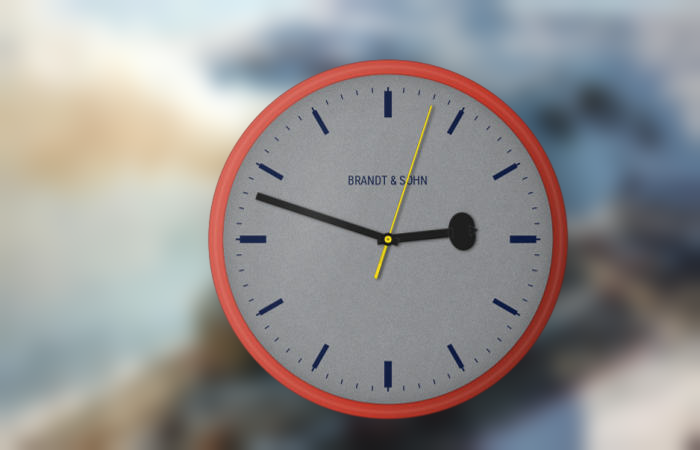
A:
2,48,03
